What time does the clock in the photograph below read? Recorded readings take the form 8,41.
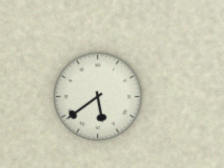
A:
5,39
